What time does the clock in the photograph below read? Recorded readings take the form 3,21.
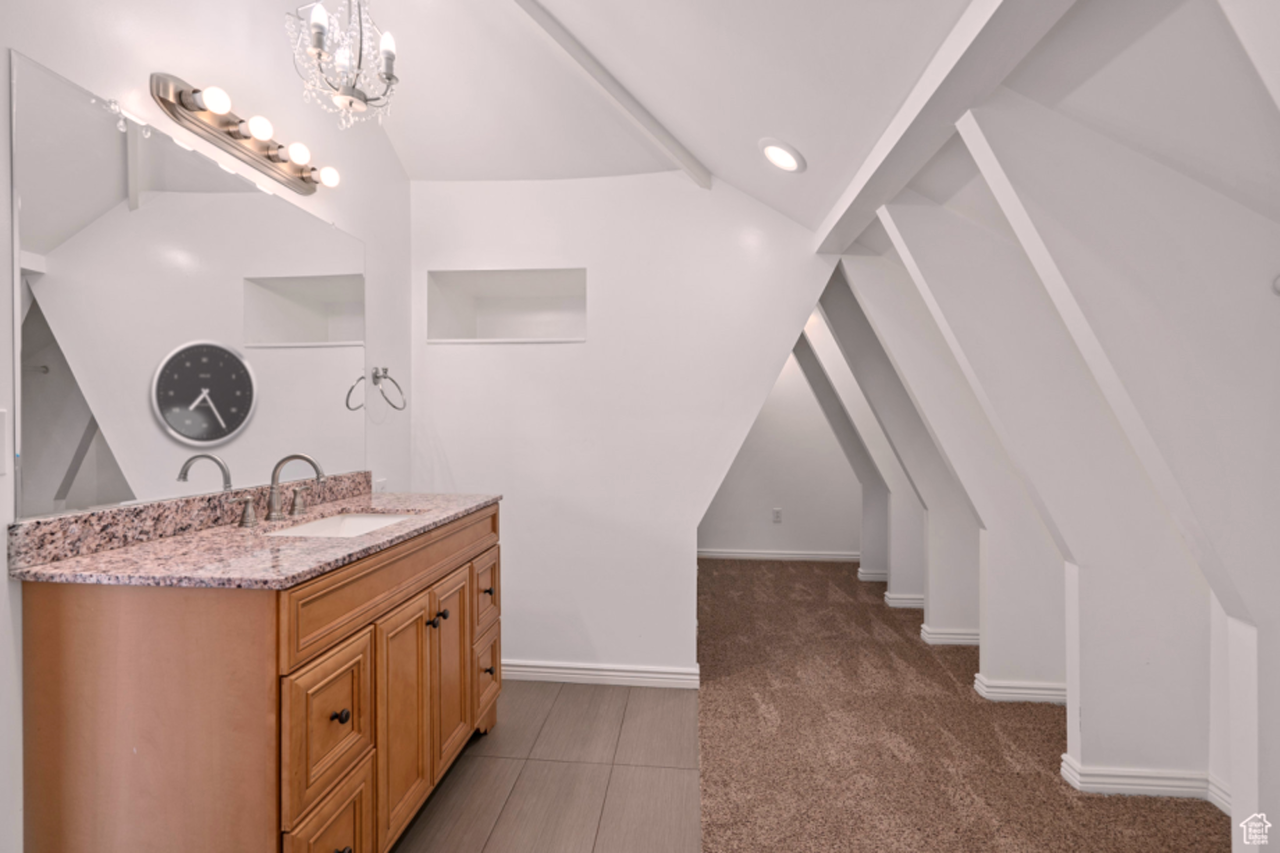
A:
7,25
